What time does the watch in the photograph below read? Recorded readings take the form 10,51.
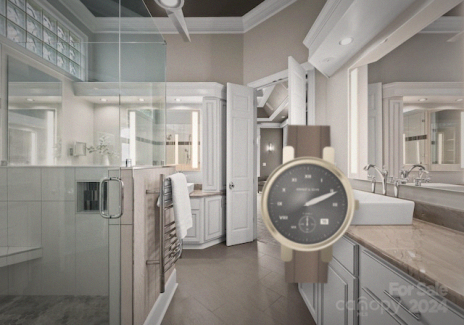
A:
2,11
